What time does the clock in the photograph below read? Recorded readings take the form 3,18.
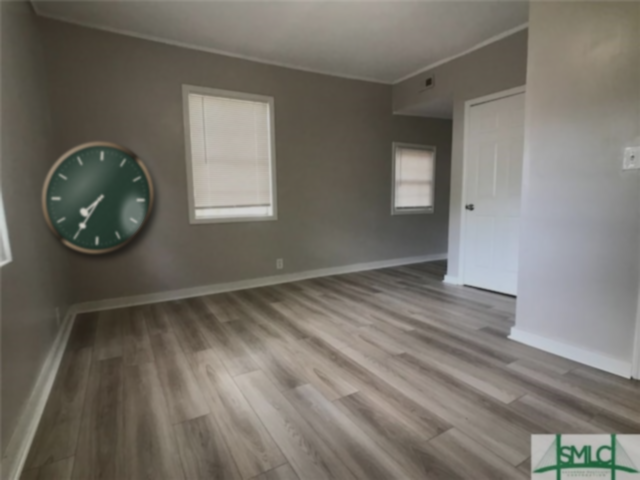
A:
7,35
